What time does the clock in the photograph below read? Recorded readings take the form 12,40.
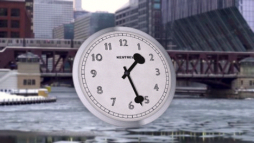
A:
1,27
